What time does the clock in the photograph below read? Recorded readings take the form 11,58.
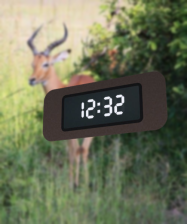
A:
12,32
